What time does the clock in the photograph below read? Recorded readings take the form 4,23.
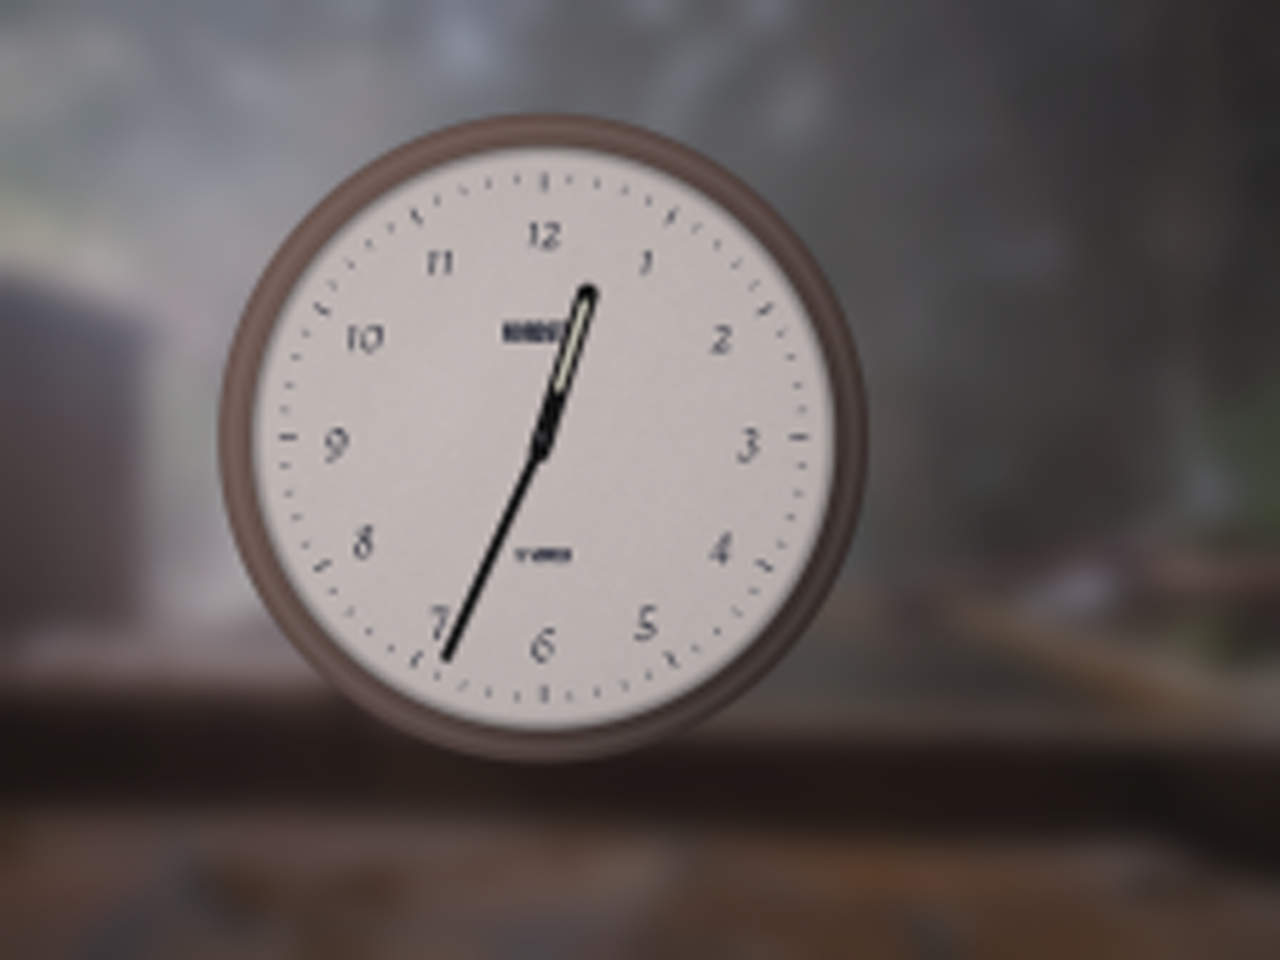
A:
12,34
